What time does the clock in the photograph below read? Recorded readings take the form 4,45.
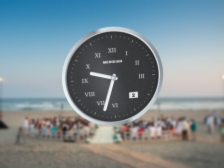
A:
9,33
